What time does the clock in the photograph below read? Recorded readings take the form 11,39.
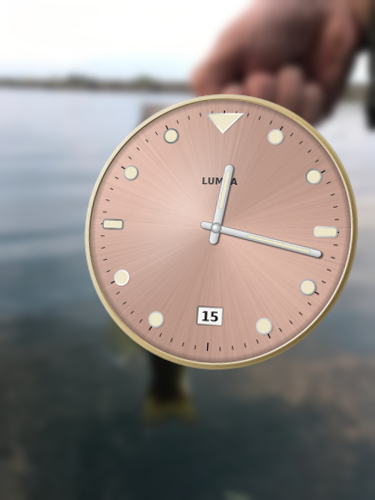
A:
12,17
